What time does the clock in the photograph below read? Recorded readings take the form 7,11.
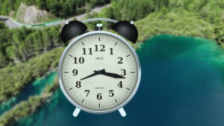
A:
8,17
